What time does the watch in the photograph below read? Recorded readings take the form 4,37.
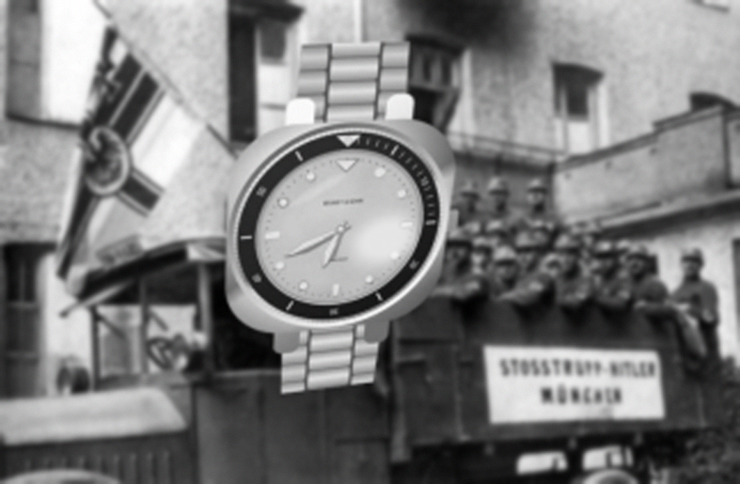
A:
6,41
